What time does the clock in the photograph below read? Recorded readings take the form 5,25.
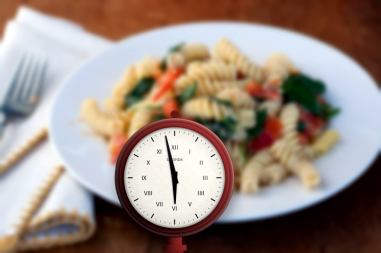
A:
5,58
